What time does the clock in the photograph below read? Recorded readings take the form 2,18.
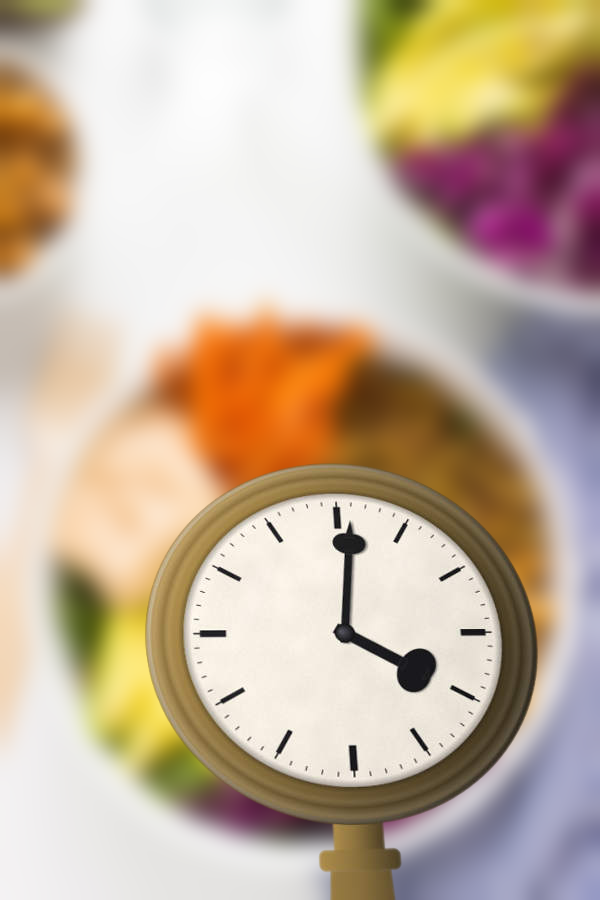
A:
4,01
